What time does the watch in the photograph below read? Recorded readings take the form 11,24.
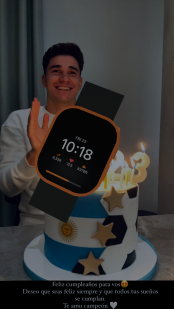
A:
10,18
